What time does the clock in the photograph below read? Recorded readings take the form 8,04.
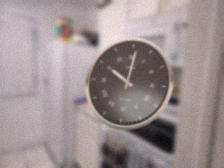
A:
10,01
